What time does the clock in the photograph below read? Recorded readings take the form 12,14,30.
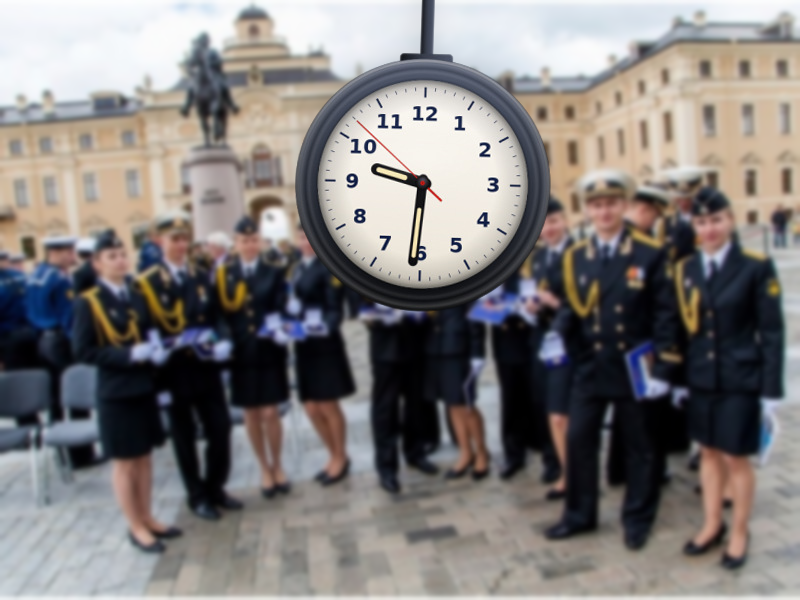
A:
9,30,52
